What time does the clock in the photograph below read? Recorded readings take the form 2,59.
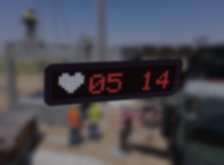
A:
5,14
